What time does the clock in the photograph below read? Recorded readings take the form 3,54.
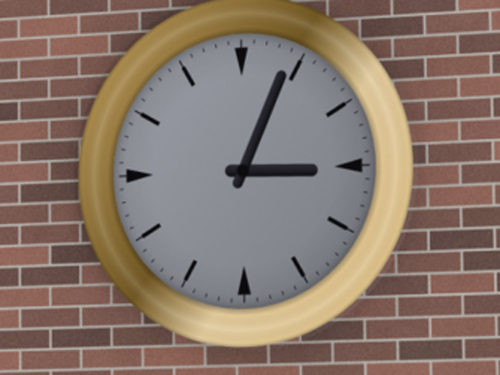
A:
3,04
